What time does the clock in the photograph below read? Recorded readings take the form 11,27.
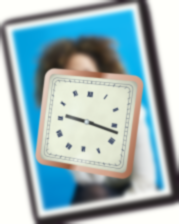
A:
9,17
